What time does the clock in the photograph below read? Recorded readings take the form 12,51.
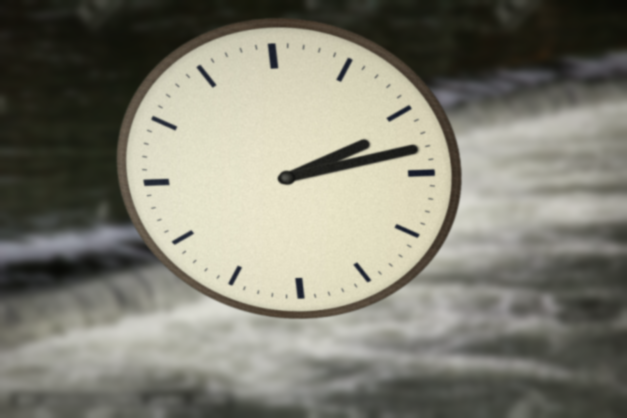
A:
2,13
